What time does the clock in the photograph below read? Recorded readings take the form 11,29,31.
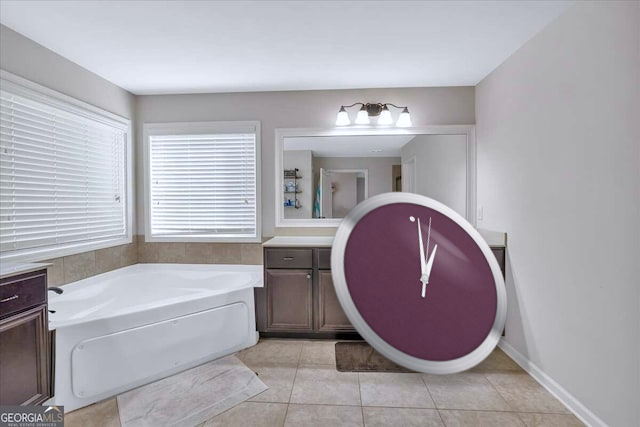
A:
1,01,03
